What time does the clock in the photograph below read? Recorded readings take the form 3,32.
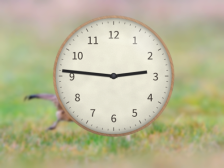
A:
2,46
